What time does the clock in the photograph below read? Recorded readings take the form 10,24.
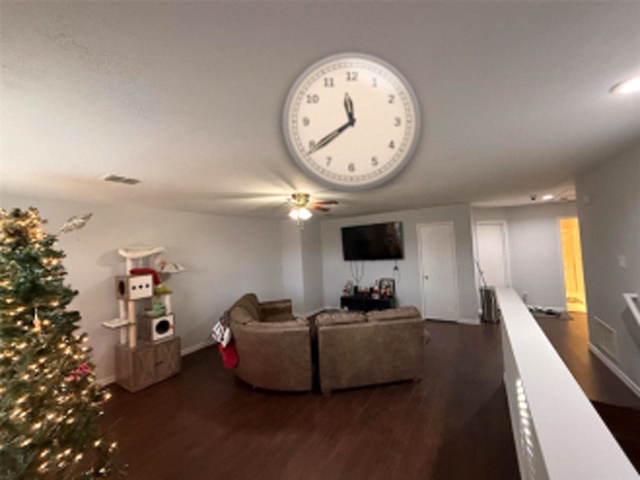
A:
11,39
